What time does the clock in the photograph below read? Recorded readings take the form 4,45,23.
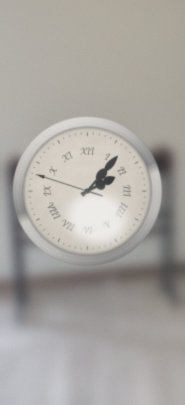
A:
2,06,48
